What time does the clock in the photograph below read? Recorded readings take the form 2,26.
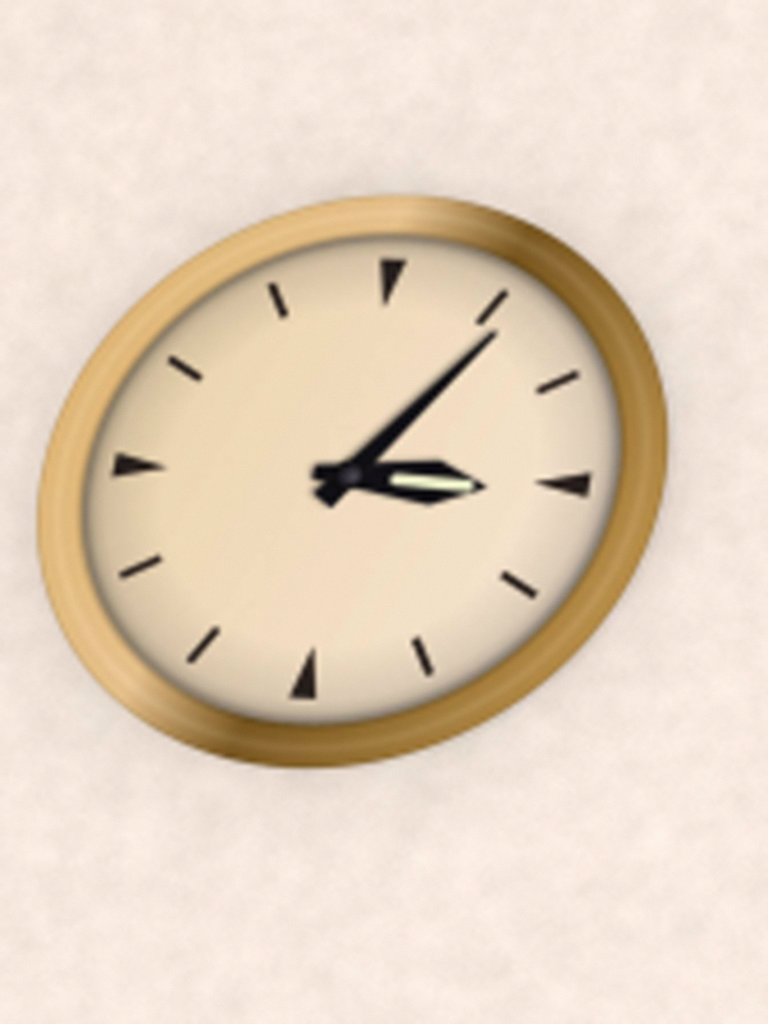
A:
3,06
